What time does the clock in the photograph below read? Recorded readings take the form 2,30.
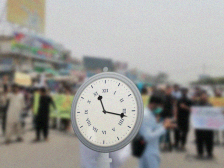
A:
11,17
